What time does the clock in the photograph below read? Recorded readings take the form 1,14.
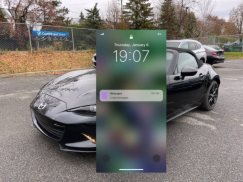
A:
19,07
